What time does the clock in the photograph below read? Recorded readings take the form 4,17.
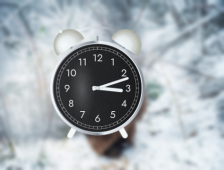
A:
3,12
